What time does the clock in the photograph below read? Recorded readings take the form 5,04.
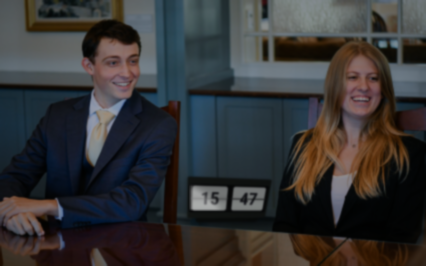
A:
15,47
